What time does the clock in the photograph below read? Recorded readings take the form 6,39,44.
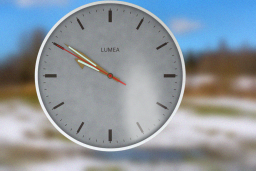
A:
9,50,50
